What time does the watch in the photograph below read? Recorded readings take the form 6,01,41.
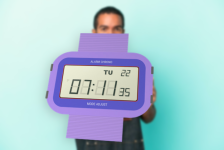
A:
7,11,35
